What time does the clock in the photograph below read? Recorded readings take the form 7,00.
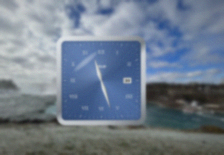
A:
11,27
